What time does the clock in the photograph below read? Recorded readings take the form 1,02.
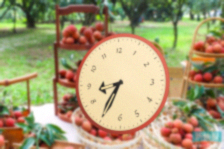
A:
8,35
